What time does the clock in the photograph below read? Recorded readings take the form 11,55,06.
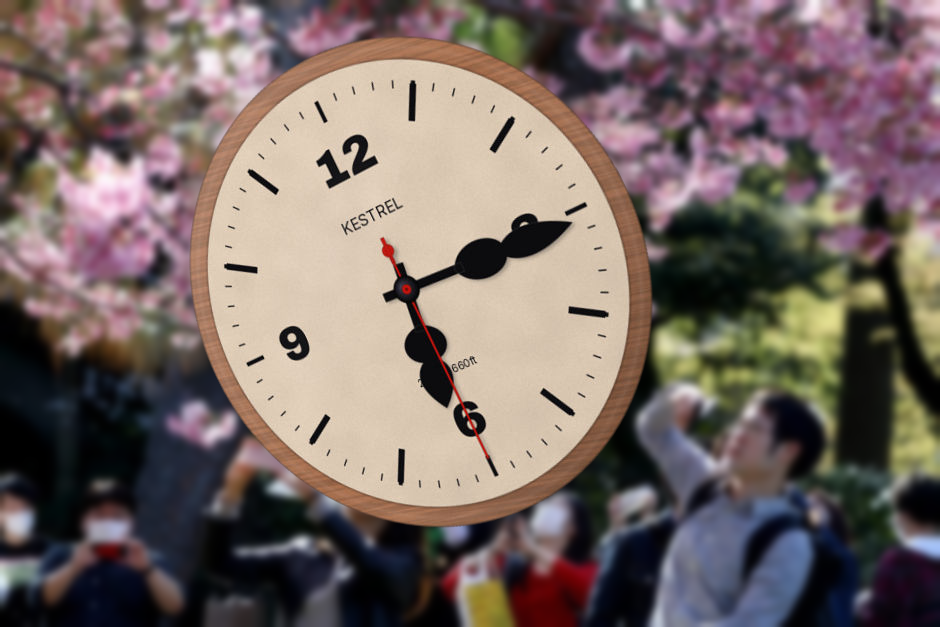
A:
6,15,30
